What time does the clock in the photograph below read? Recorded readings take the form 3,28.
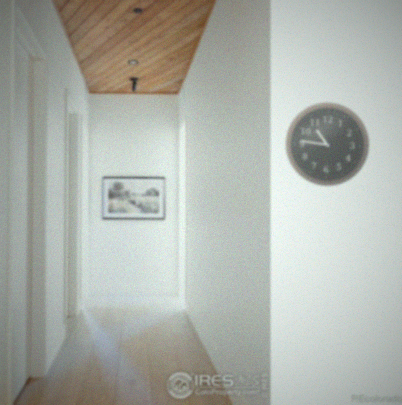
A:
10,46
